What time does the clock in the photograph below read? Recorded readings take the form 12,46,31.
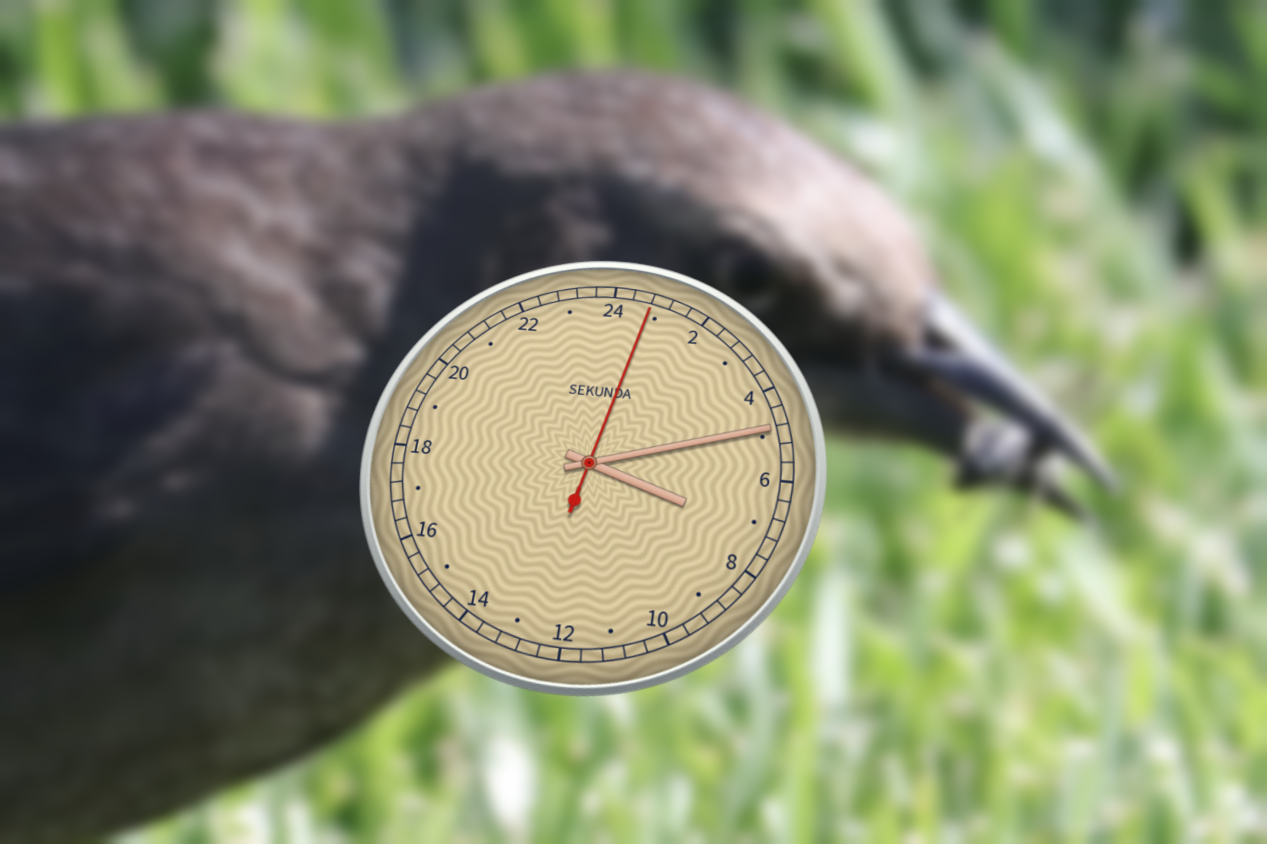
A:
7,12,02
